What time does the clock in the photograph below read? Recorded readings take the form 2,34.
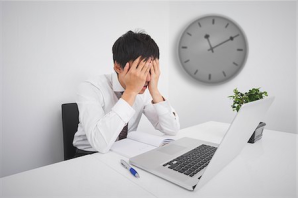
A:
11,10
